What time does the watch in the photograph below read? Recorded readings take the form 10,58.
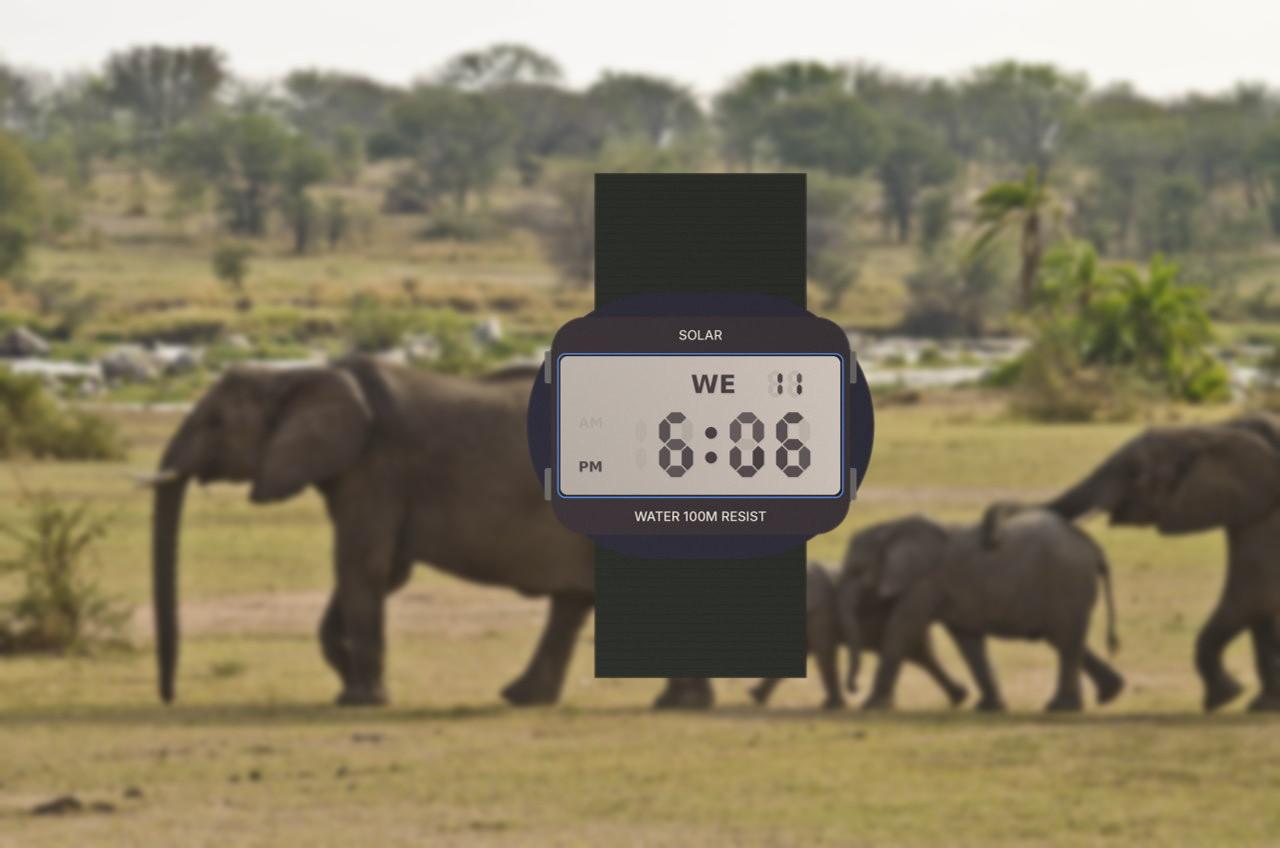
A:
6,06
